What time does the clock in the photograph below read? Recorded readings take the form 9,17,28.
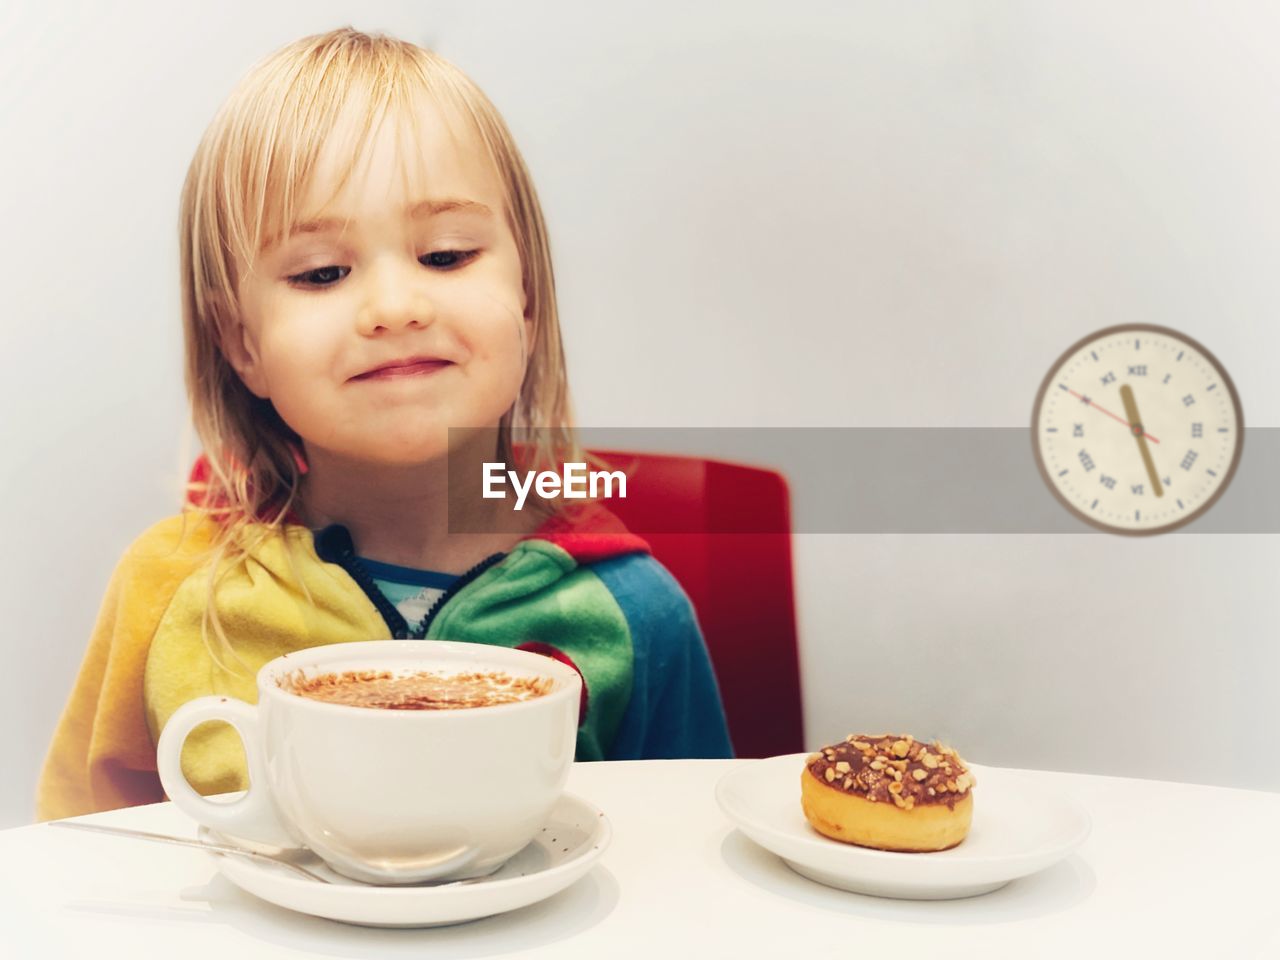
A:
11,26,50
